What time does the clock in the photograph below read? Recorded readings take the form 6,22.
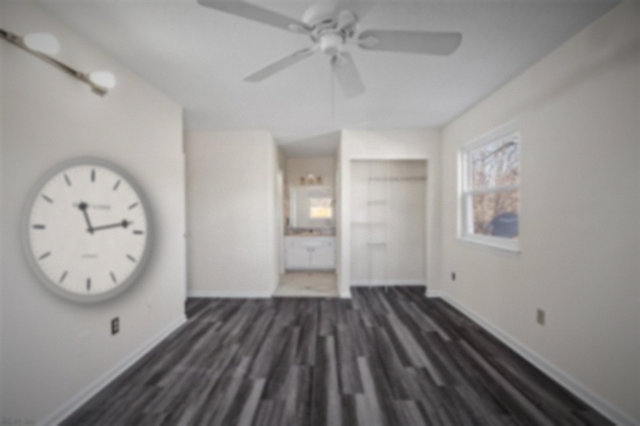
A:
11,13
